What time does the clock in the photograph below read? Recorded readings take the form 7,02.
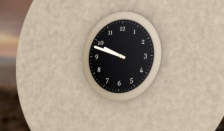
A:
9,48
